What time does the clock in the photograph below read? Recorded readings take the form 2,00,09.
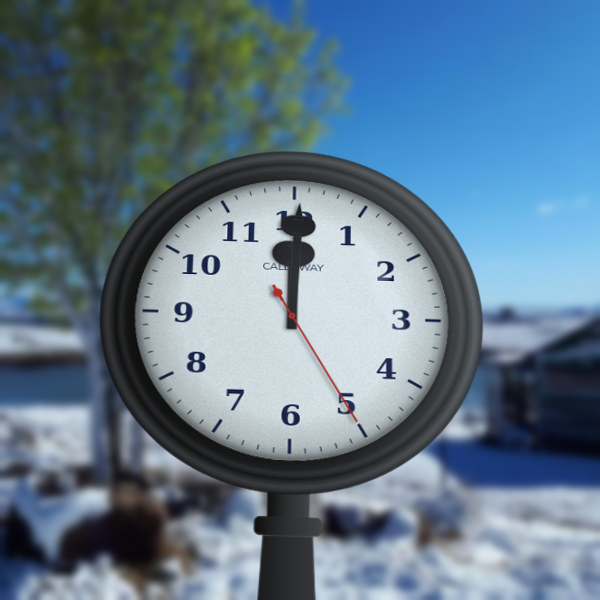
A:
12,00,25
